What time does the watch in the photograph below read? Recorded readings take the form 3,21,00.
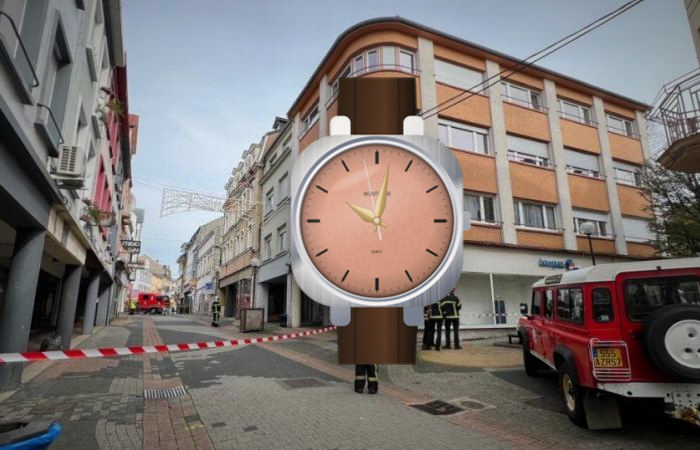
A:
10,01,58
